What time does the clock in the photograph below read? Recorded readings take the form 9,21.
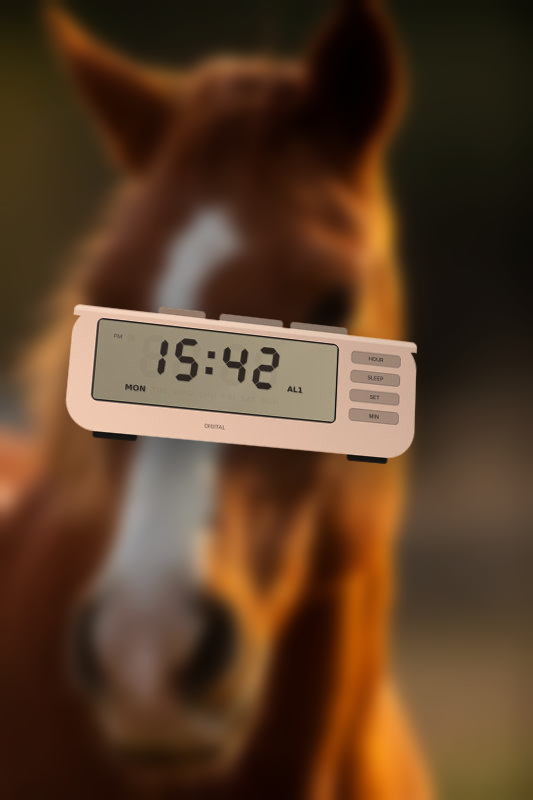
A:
15,42
